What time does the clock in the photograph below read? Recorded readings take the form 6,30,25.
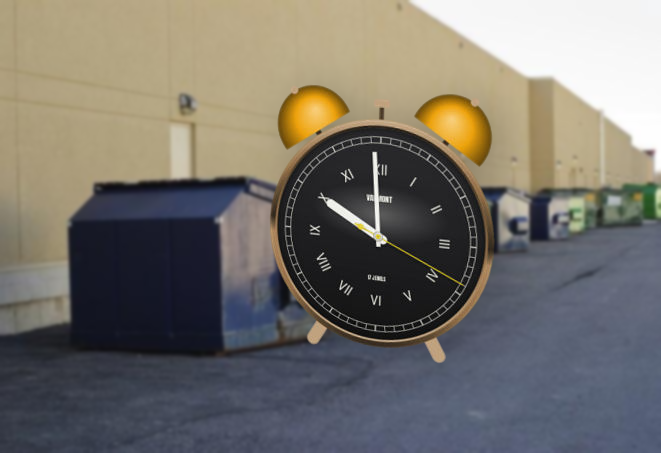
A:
9,59,19
